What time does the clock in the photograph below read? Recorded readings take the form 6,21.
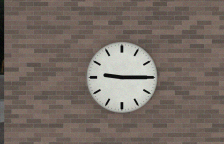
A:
9,15
